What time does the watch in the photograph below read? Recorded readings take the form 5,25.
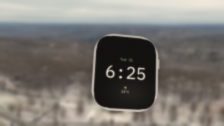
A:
6,25
